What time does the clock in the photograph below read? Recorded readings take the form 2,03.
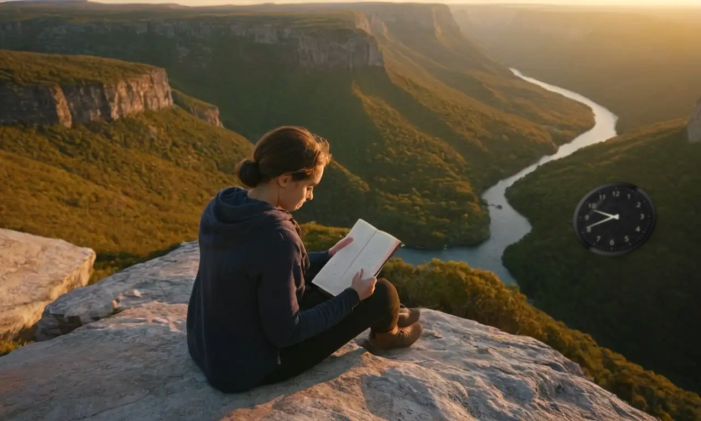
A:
9,41
